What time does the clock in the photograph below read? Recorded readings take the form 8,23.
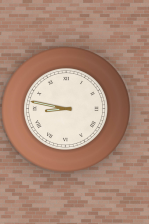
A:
8,47
